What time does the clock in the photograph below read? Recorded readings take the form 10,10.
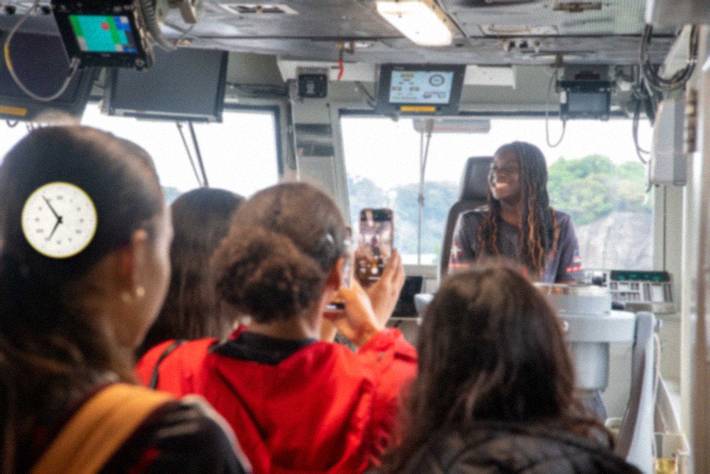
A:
6,54
